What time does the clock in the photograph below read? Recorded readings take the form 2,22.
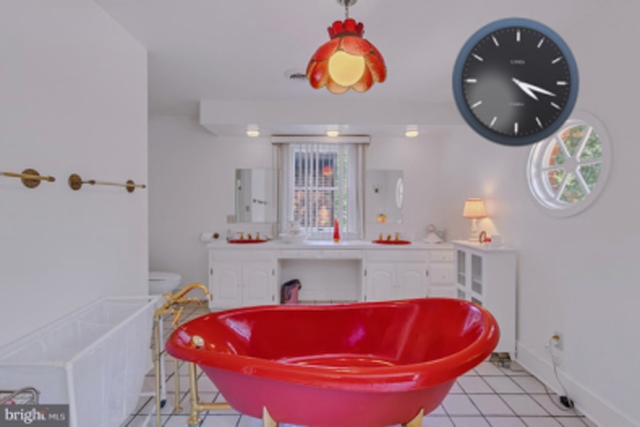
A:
4,18
